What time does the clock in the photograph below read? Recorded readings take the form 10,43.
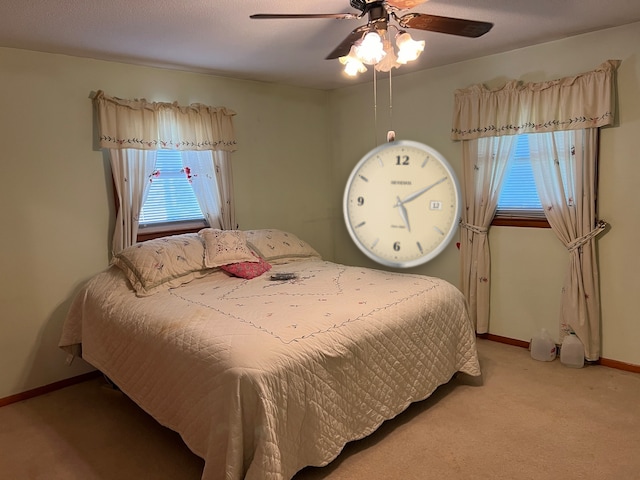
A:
5,10
